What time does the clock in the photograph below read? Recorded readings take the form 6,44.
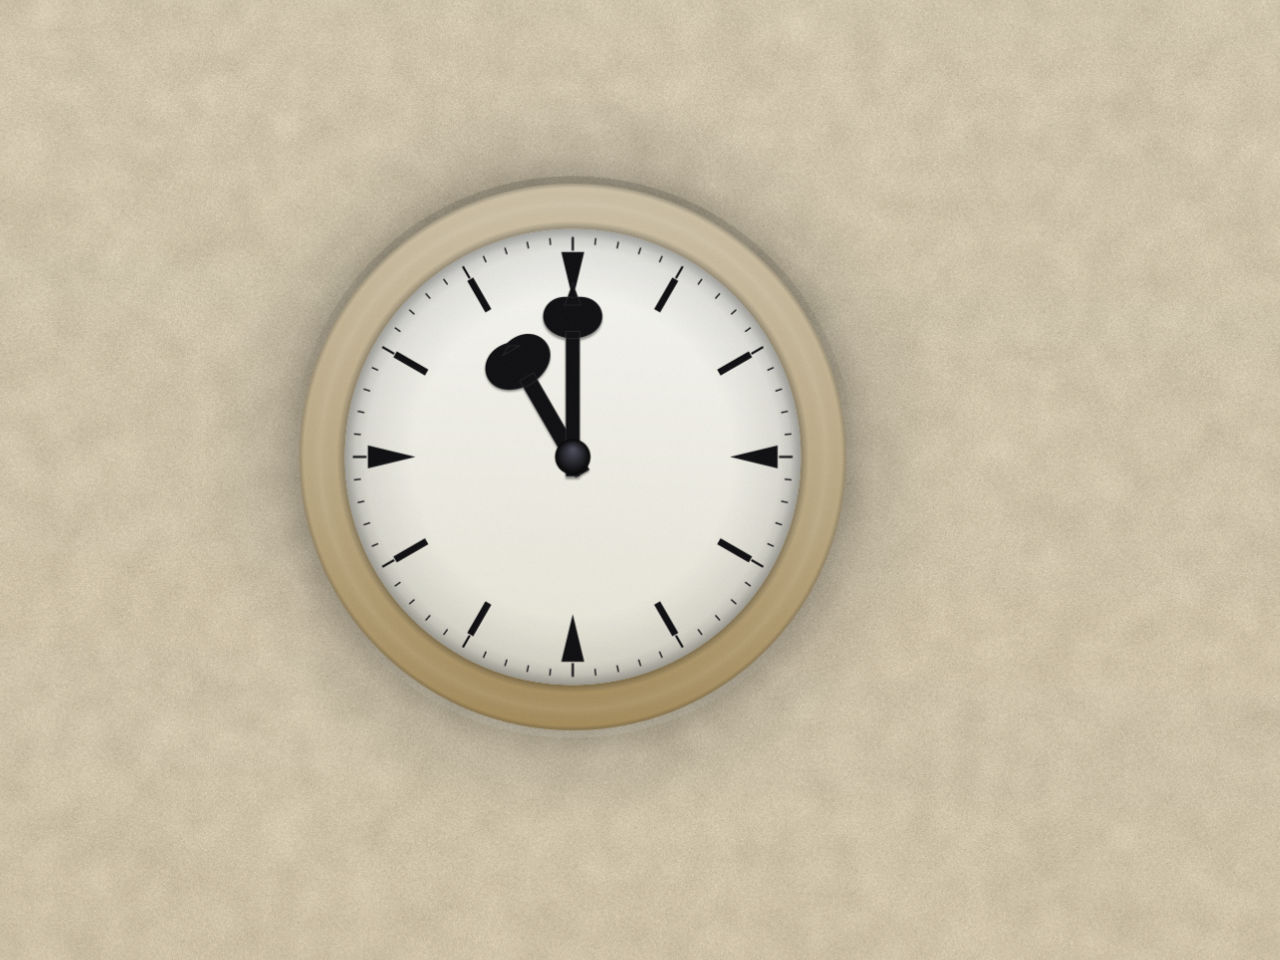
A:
11,00
